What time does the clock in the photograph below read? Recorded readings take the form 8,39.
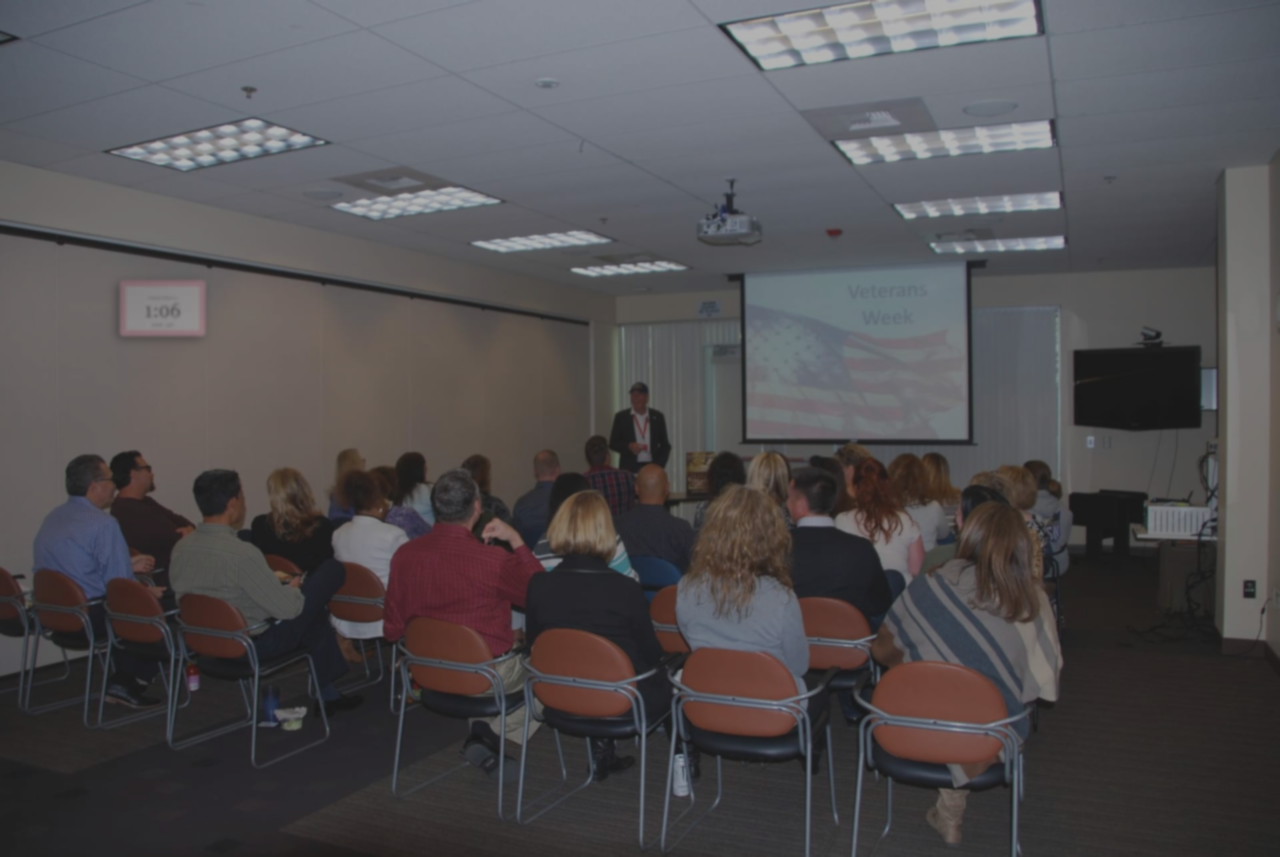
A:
1,06
